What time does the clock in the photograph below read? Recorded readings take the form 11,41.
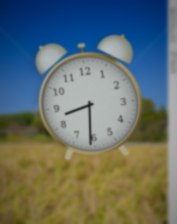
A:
8,31
